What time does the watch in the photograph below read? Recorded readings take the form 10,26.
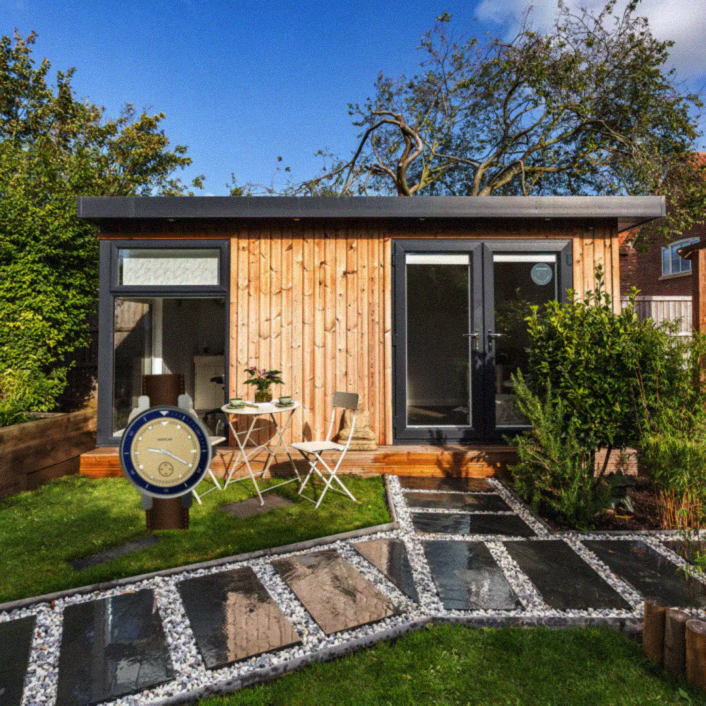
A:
9,20
